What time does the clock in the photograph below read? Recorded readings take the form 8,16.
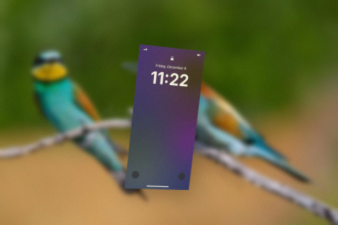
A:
11,22
